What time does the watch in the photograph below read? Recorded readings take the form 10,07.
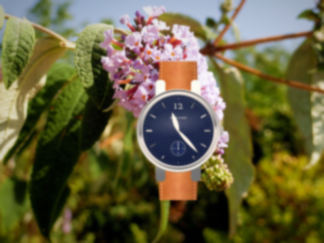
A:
11,23
